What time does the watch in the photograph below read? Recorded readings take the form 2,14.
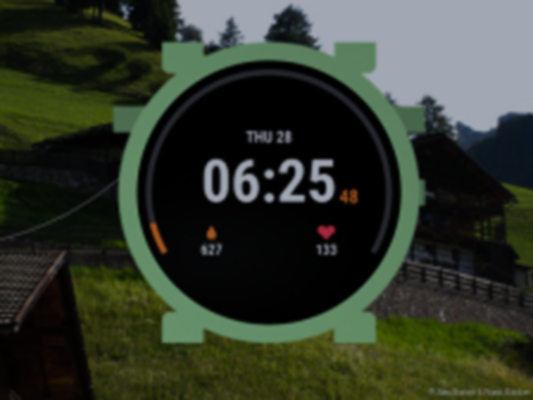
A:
6,25
